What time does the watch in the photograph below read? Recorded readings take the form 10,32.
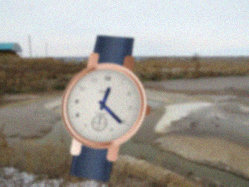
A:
12,21
